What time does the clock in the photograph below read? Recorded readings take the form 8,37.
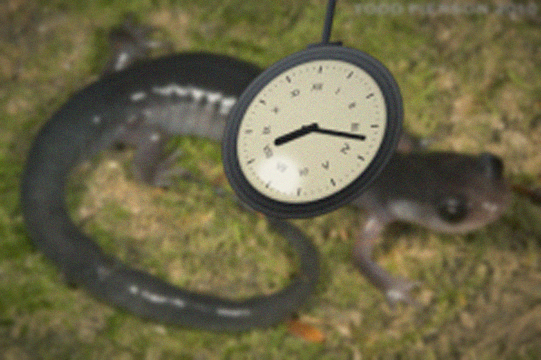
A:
8,17
